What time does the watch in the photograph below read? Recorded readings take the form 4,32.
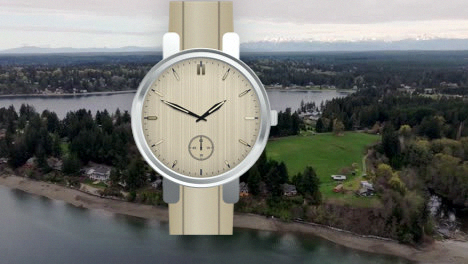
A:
1,49
